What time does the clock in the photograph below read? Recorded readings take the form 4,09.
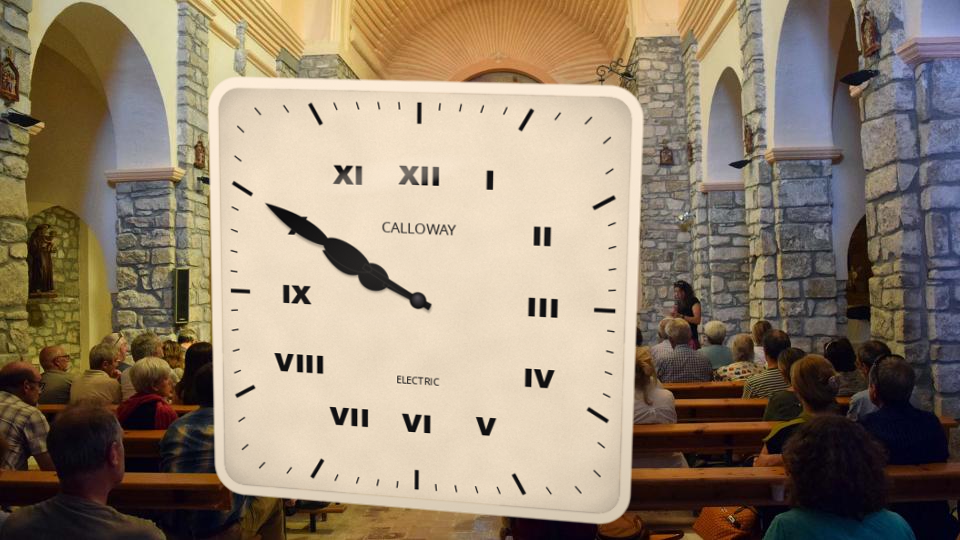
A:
9,50
